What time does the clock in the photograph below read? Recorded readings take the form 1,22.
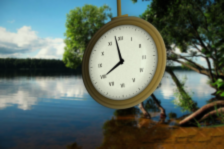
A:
7,58
